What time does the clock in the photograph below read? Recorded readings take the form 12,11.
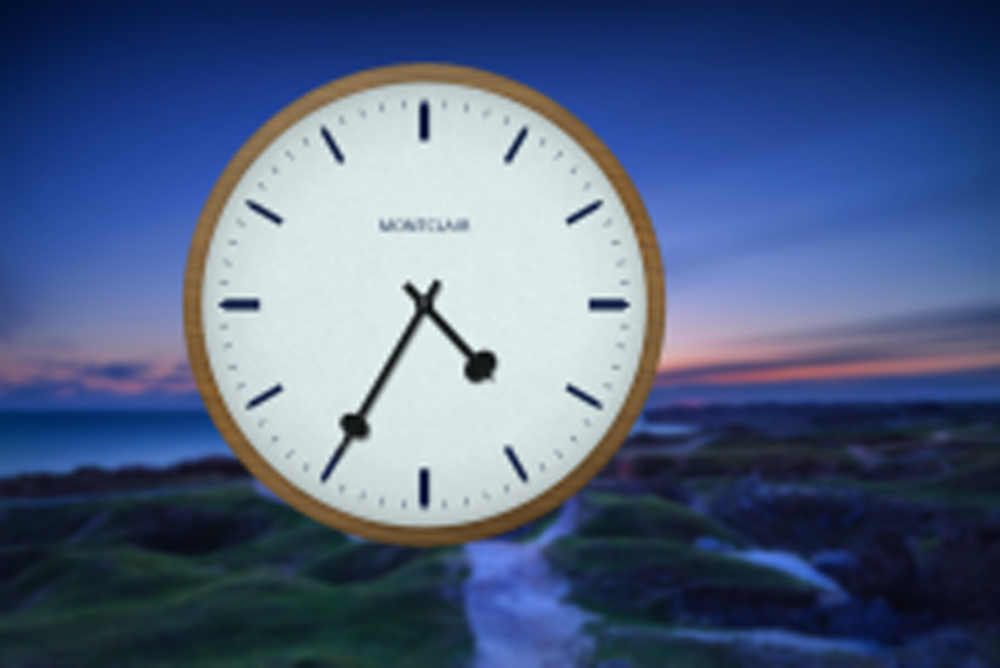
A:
4,35
